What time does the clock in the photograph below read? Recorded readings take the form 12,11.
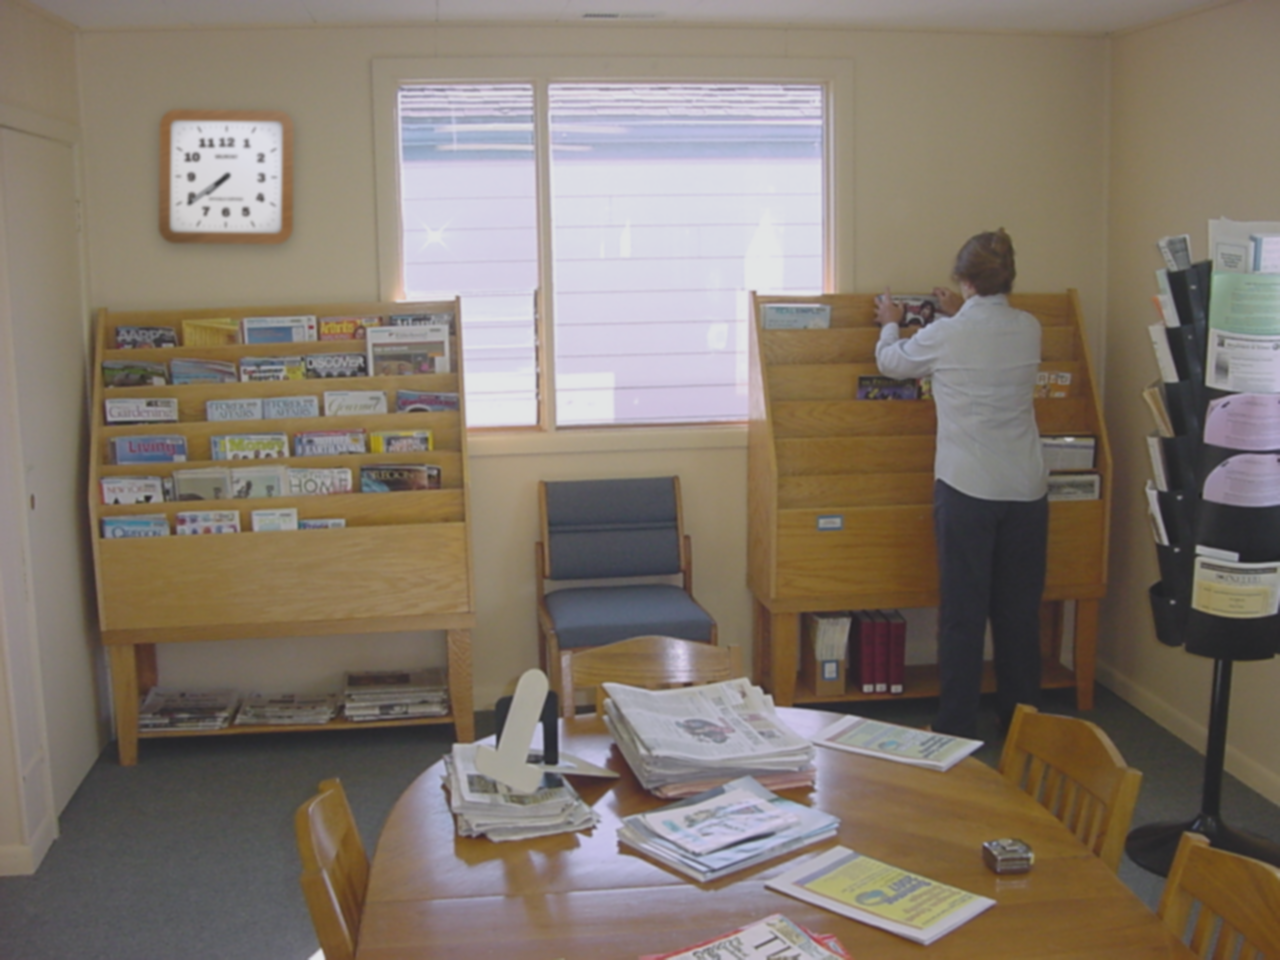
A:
7,39
